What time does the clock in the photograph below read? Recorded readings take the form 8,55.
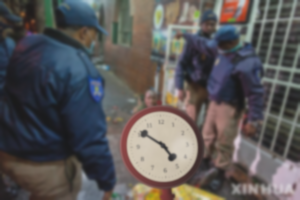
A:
4,51
